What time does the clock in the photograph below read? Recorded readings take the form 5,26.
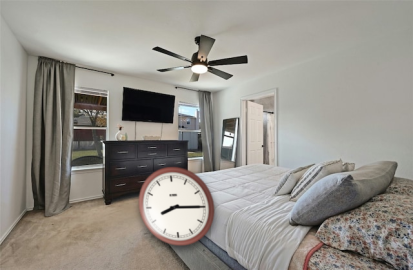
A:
8,15
